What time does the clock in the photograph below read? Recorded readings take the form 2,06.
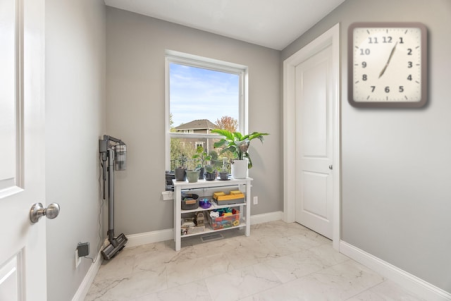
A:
7,04
